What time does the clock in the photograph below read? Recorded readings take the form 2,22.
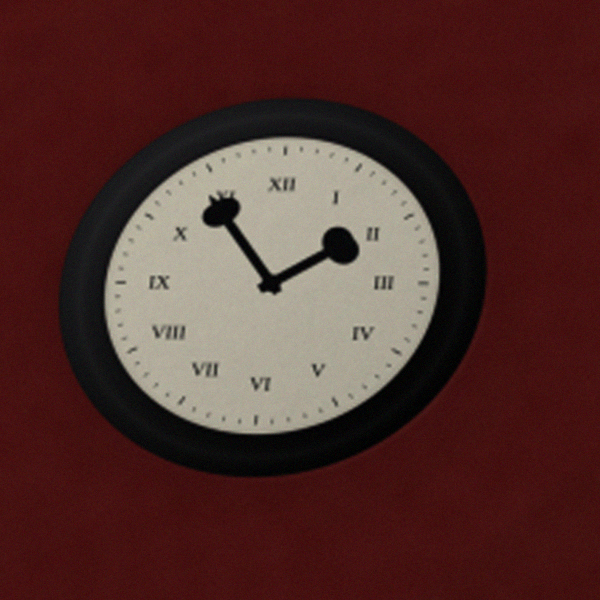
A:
1,54
